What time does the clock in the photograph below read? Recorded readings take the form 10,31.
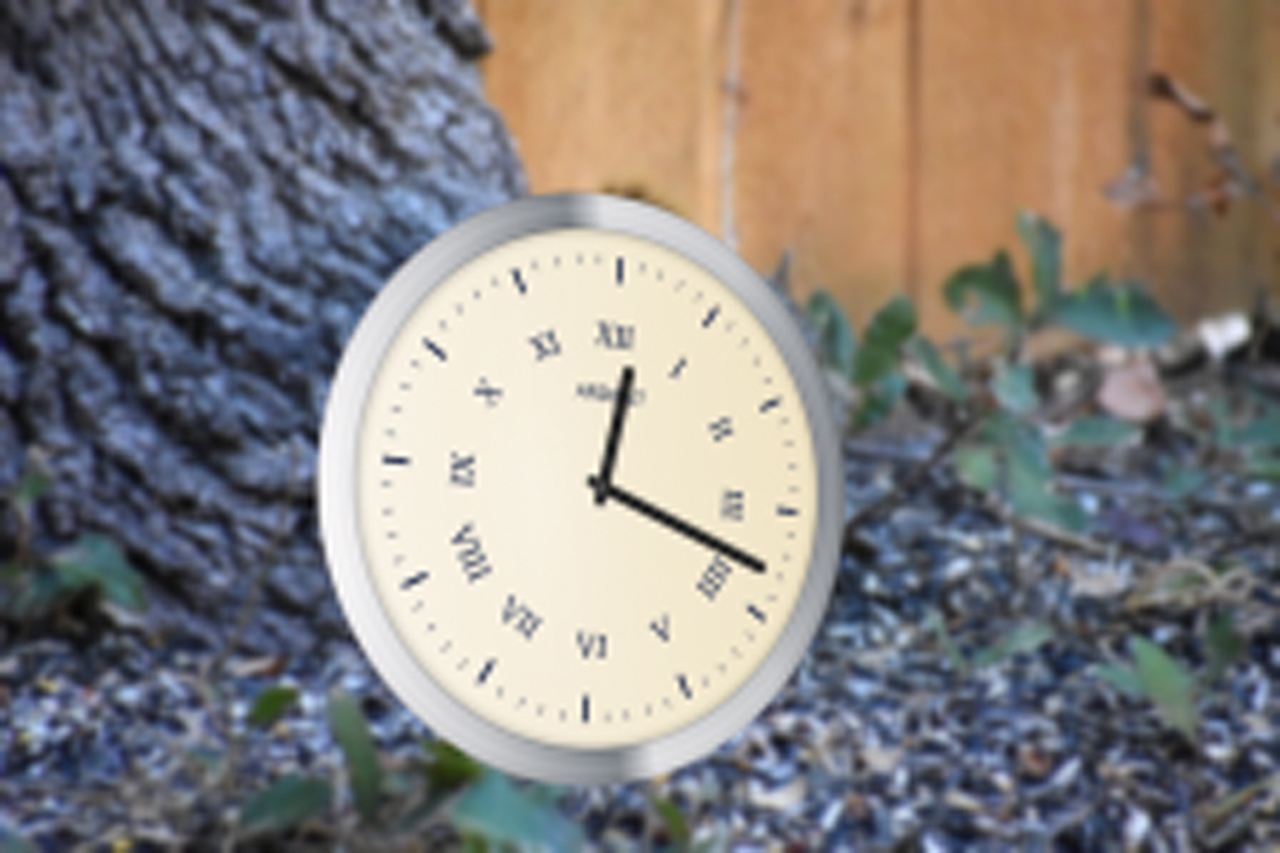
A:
12,18
